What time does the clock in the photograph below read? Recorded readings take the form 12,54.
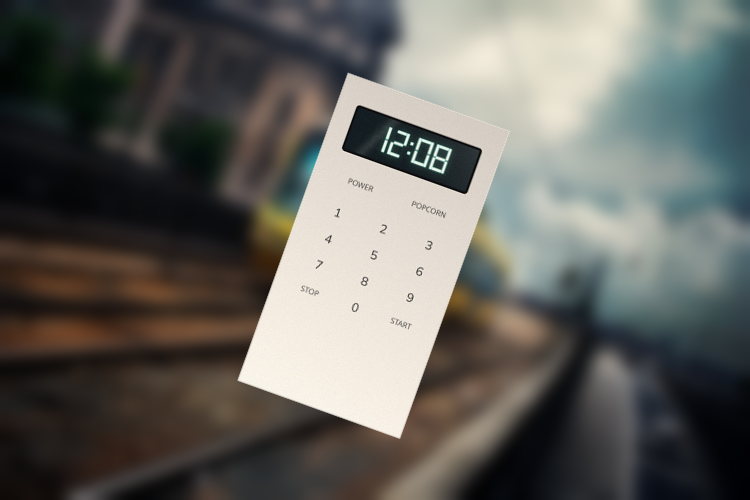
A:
12,08
